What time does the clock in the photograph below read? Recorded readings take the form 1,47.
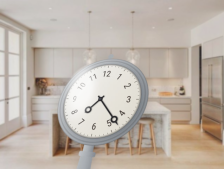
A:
7,23
